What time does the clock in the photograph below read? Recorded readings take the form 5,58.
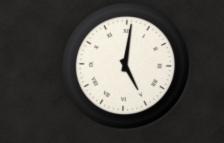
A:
5,01
